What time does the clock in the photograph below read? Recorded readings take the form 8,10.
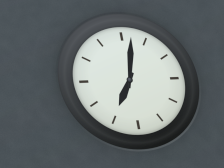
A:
7,02
